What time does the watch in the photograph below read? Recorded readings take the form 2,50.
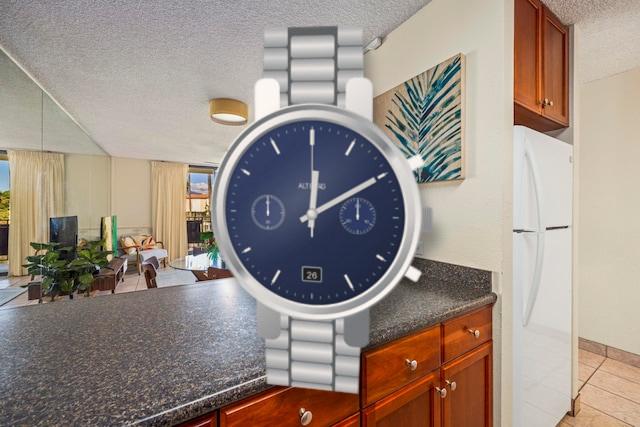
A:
12,10
